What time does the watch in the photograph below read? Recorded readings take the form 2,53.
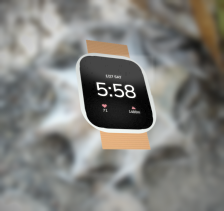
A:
5,58
